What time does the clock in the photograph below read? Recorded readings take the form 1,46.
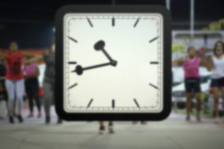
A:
10,43
